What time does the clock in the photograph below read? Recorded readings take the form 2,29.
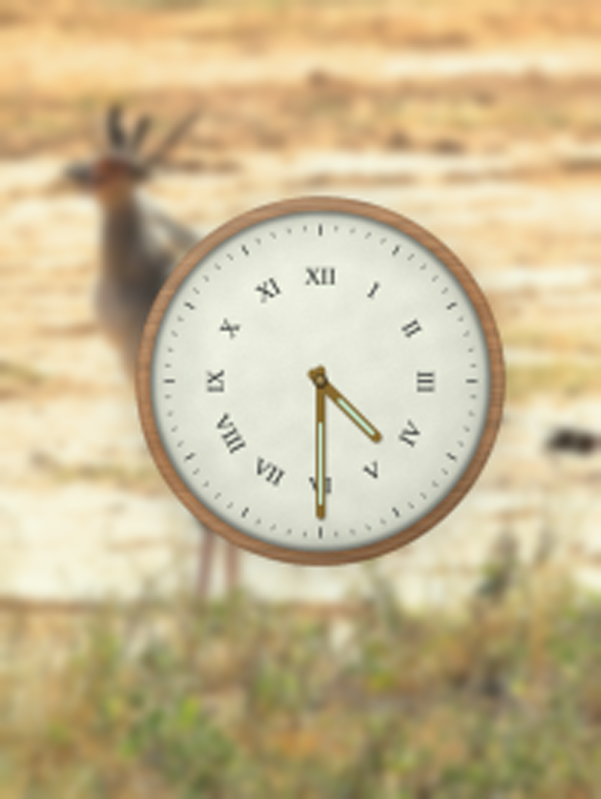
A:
4,30
